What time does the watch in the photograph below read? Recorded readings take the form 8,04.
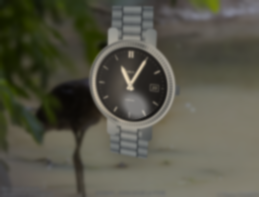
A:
11,05
